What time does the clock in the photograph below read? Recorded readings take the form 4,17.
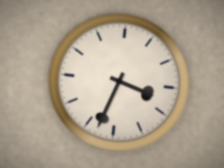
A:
3,33
